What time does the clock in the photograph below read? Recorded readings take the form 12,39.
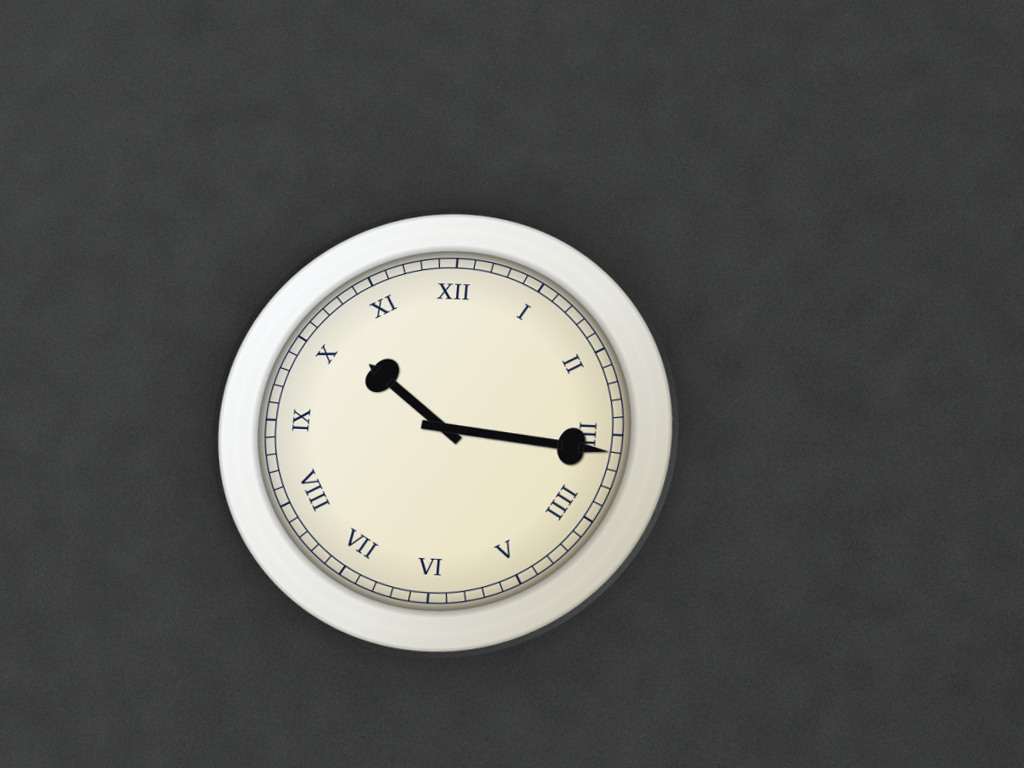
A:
10,16
